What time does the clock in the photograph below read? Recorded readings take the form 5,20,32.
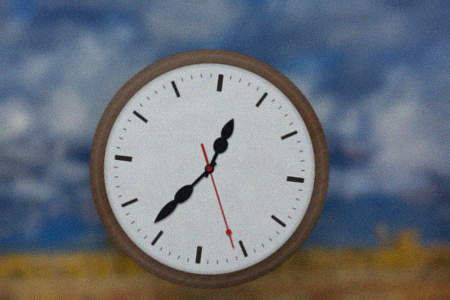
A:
12,36,26
